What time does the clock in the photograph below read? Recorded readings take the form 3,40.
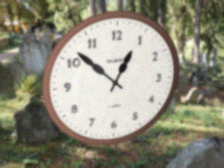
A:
12,52
